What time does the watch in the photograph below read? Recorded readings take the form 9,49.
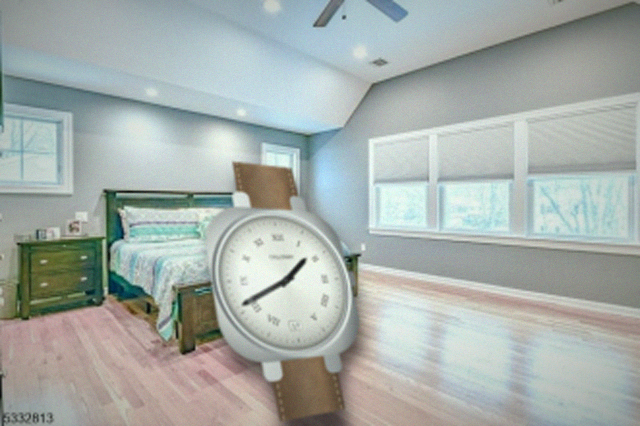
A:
1,41
